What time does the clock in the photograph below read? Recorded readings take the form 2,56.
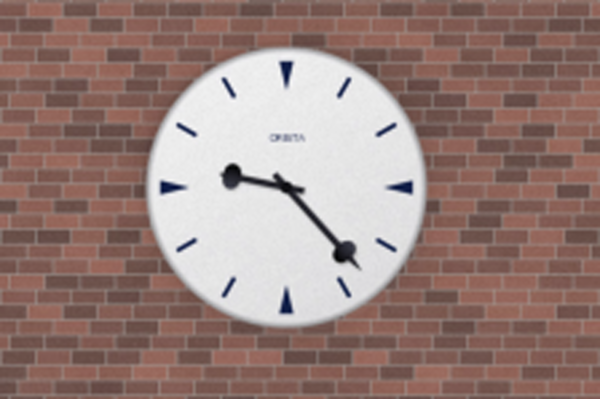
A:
9,23
